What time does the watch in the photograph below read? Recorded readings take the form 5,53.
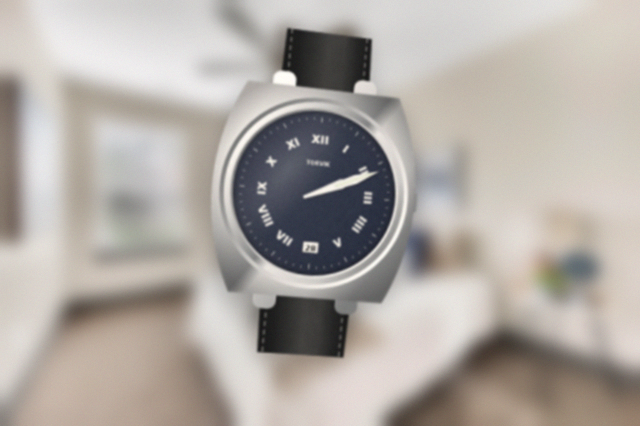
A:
2,11
